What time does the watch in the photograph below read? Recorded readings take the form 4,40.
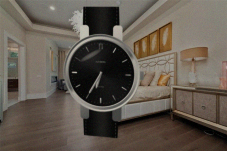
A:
6,35
